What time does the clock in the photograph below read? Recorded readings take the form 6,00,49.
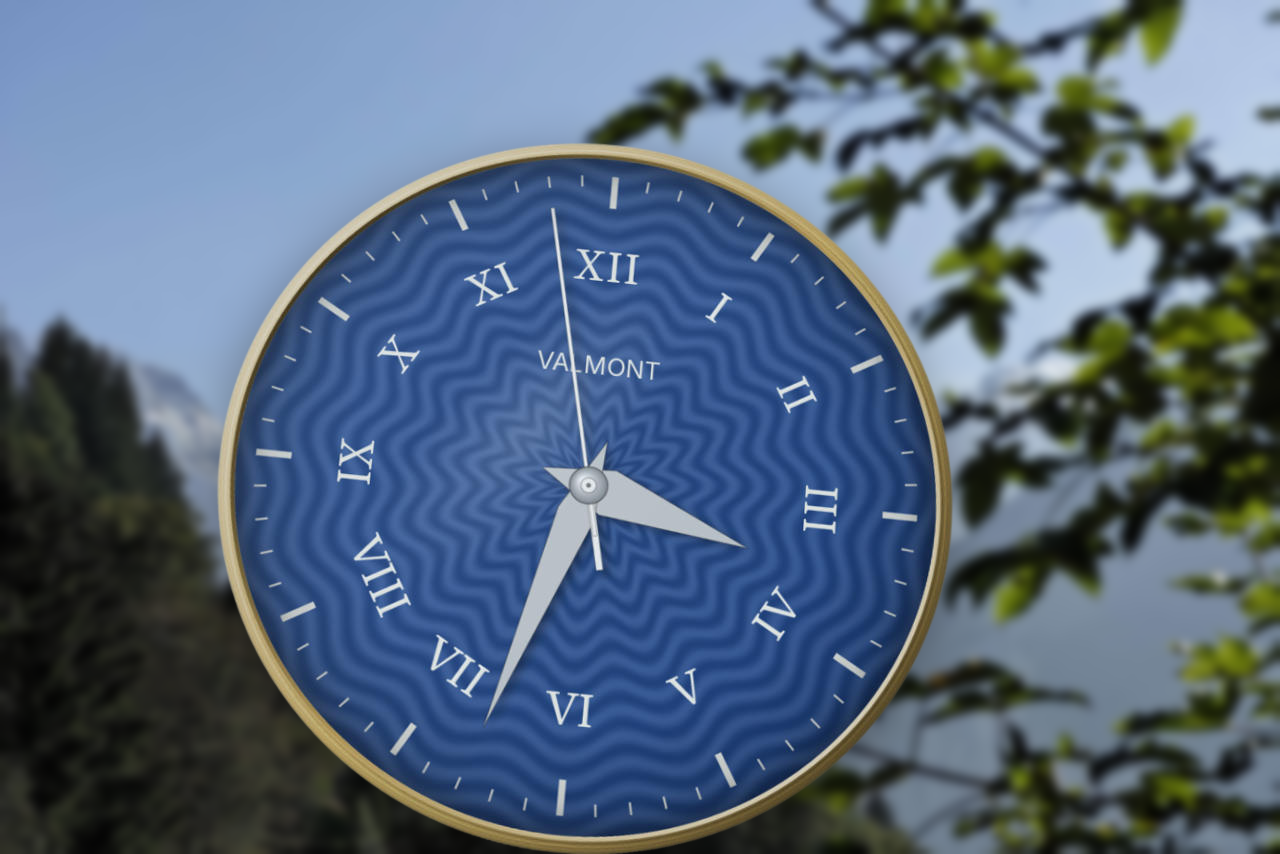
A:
3,32,58
